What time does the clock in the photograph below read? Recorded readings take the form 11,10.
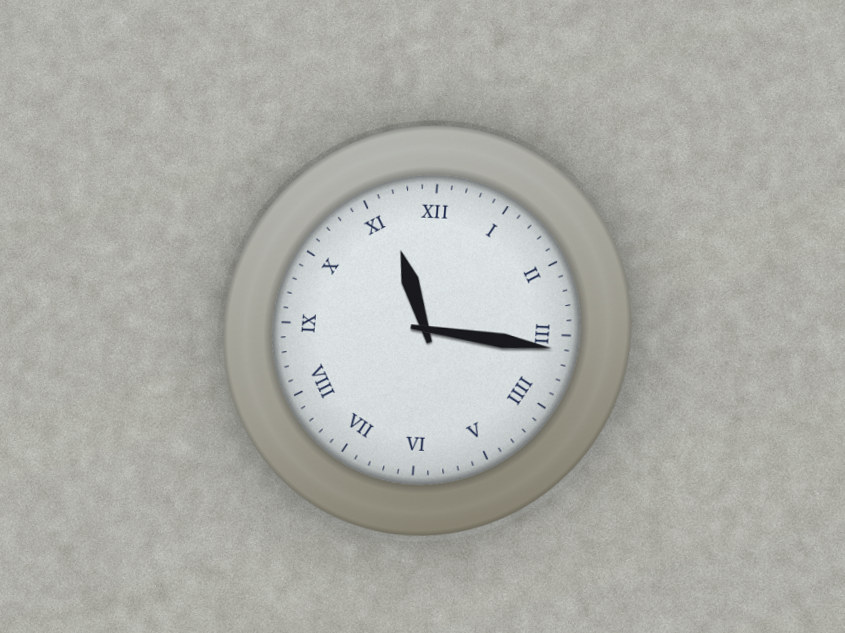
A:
11,16
